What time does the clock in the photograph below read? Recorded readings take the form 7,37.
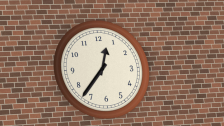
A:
12,37
